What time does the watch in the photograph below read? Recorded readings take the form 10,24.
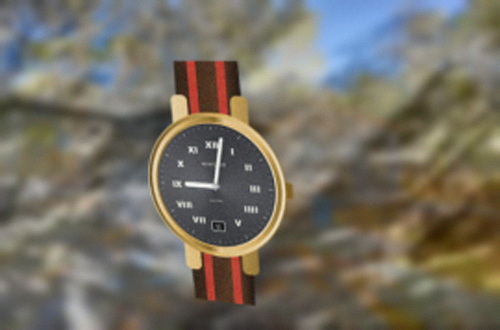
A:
9,02
